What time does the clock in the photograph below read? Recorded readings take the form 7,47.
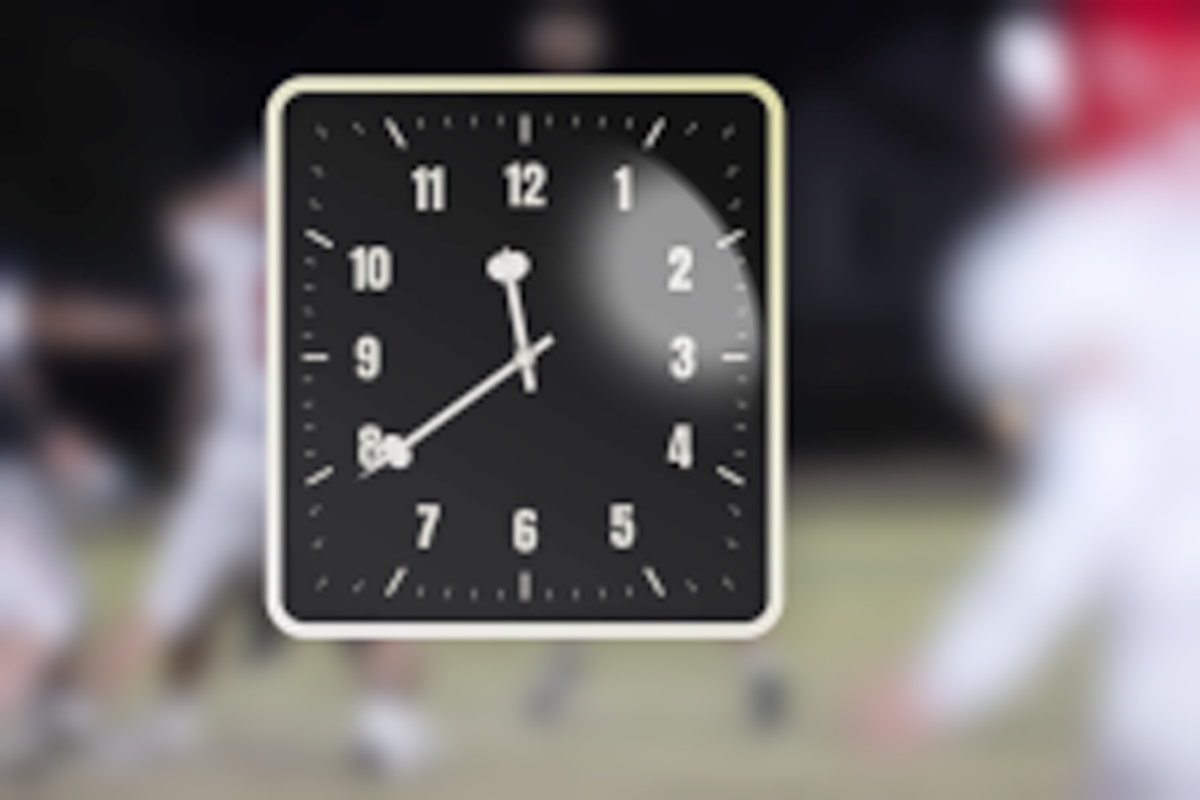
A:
11,39
